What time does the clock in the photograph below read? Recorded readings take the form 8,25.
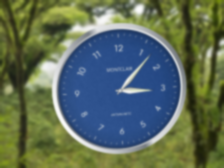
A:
3,07
